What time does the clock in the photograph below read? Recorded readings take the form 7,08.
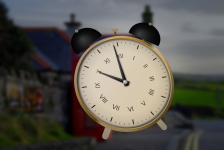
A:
9,59
